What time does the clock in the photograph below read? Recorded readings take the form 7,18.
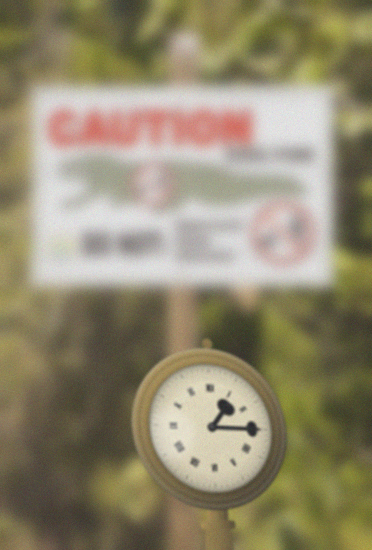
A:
1,15
